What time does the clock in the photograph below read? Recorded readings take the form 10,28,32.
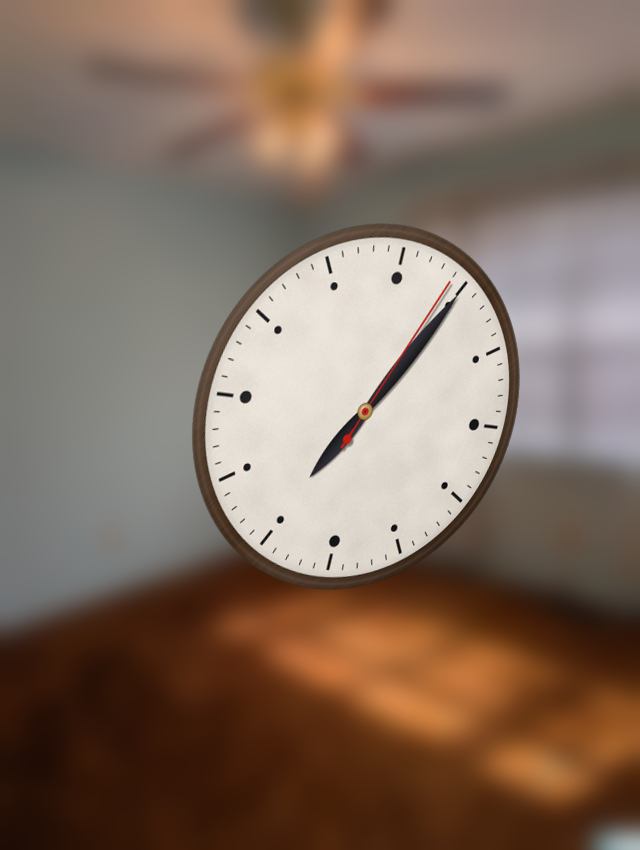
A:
7,05,04
